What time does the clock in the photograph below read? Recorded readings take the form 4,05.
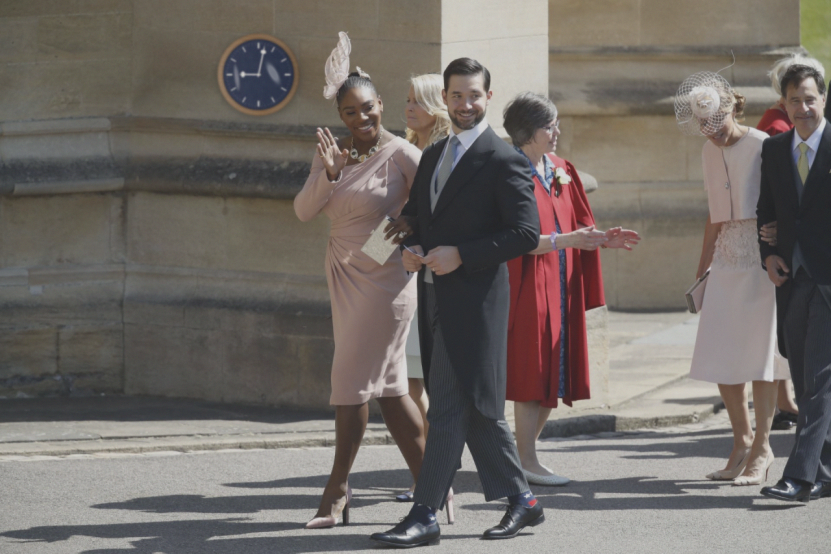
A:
9,02
